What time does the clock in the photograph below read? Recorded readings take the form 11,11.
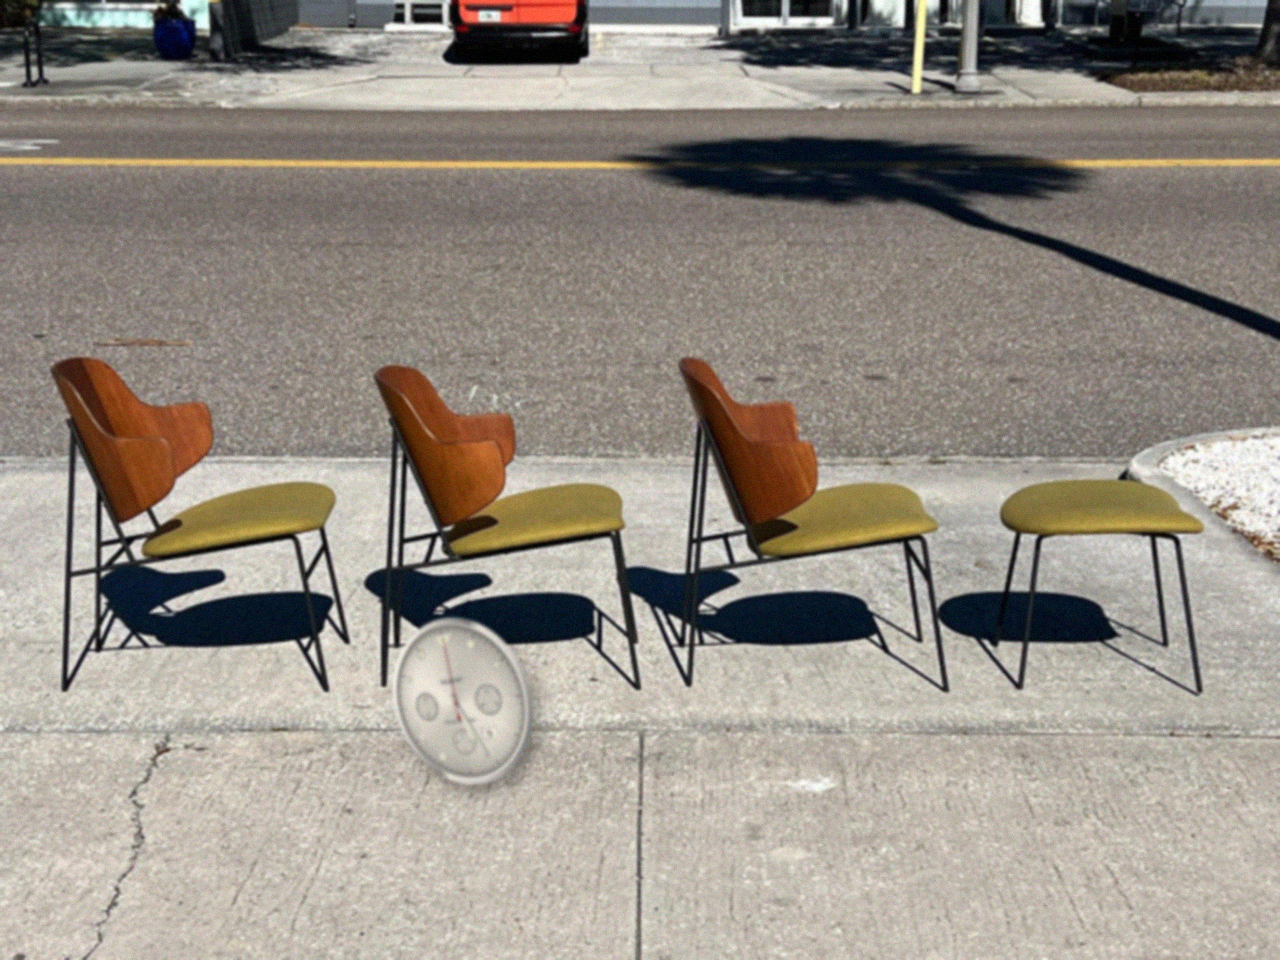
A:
5,26
